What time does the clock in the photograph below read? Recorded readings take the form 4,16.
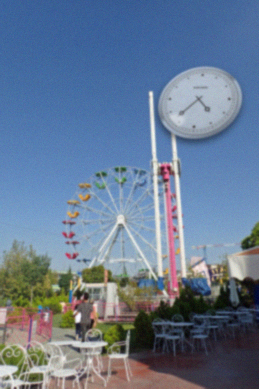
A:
4,37
